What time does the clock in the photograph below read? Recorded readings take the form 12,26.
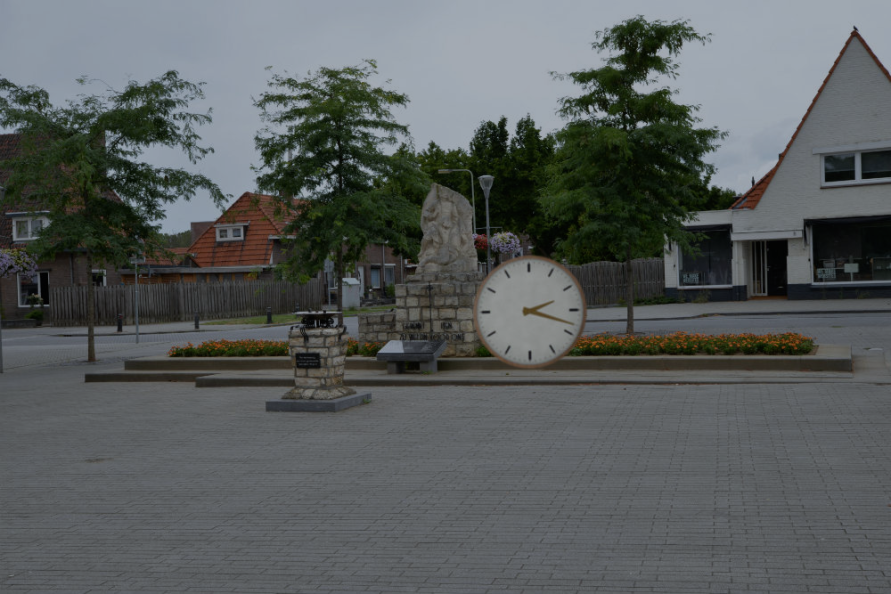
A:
2,18
